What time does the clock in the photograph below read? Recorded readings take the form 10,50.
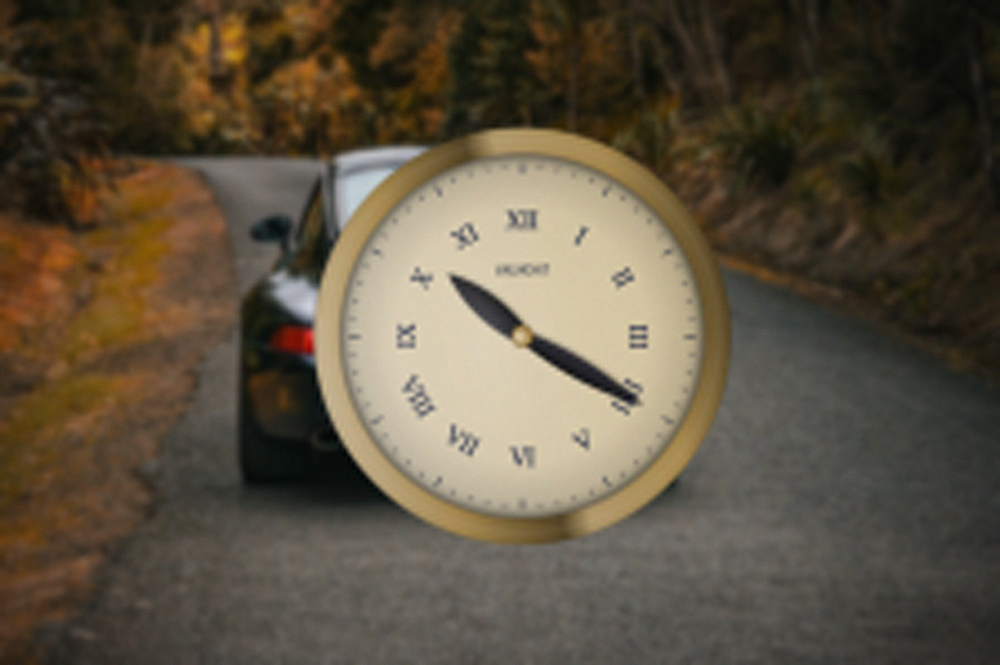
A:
10,20
